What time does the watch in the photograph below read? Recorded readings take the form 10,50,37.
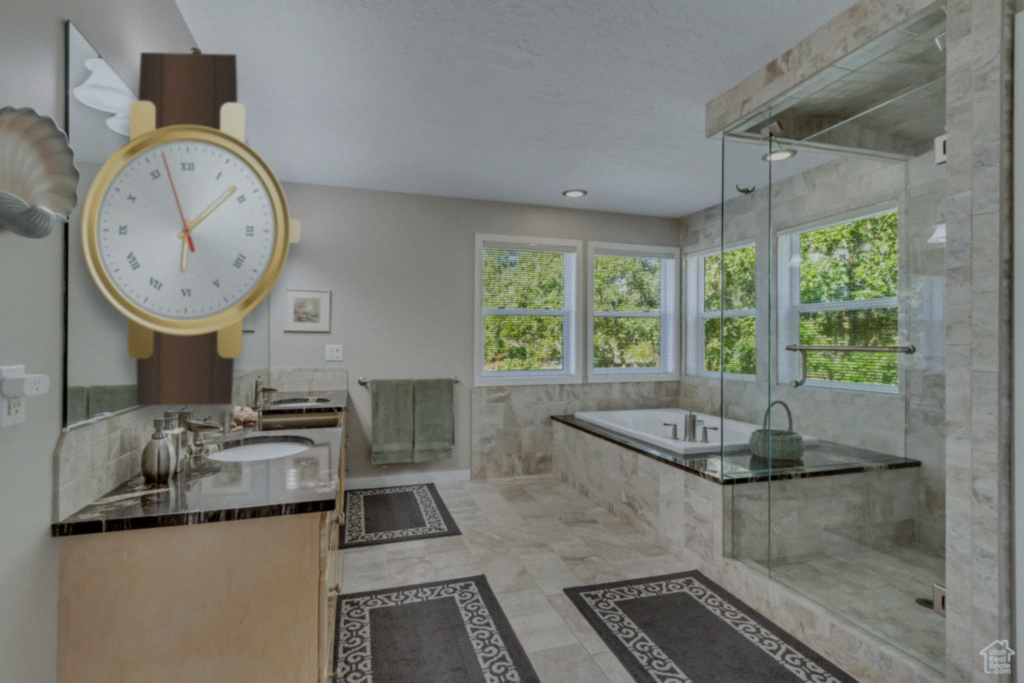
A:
6,07,57
